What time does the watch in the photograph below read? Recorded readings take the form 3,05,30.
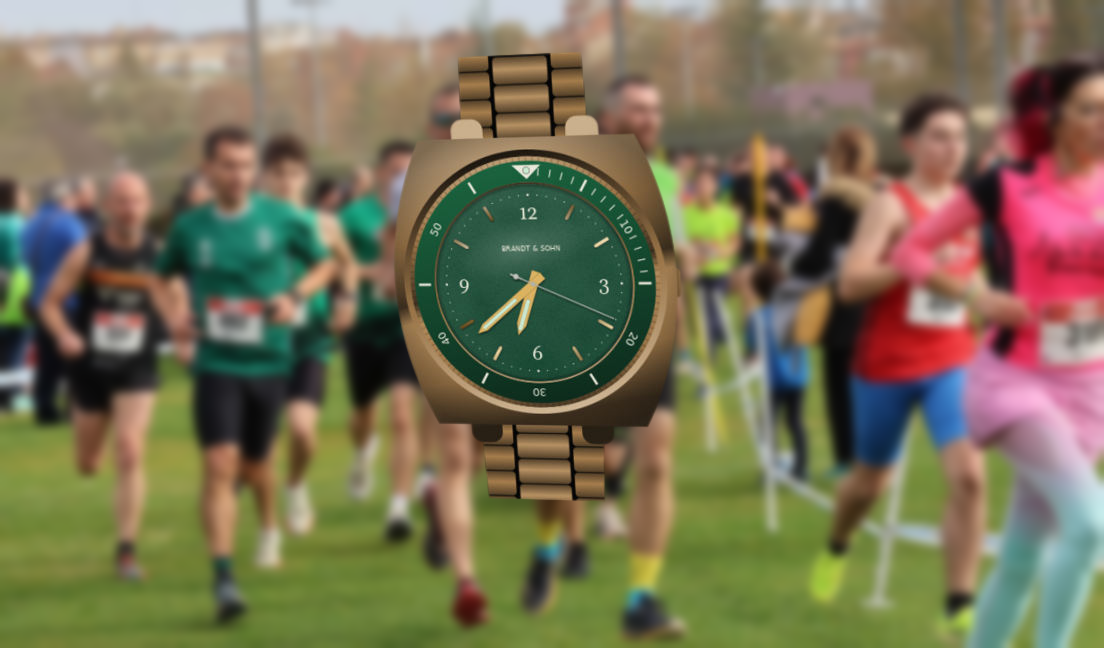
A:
6,38,19
